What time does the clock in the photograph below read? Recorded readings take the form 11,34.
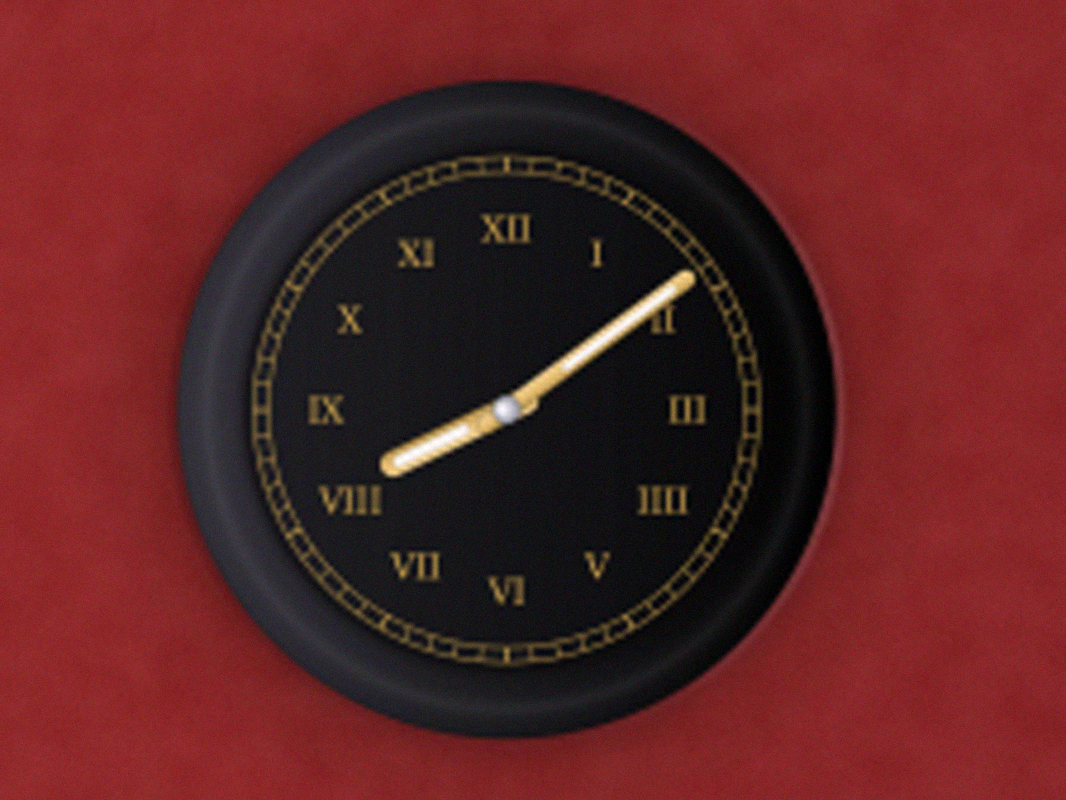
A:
8,09
